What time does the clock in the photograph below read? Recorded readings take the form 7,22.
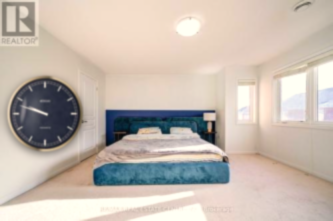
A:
9,48
